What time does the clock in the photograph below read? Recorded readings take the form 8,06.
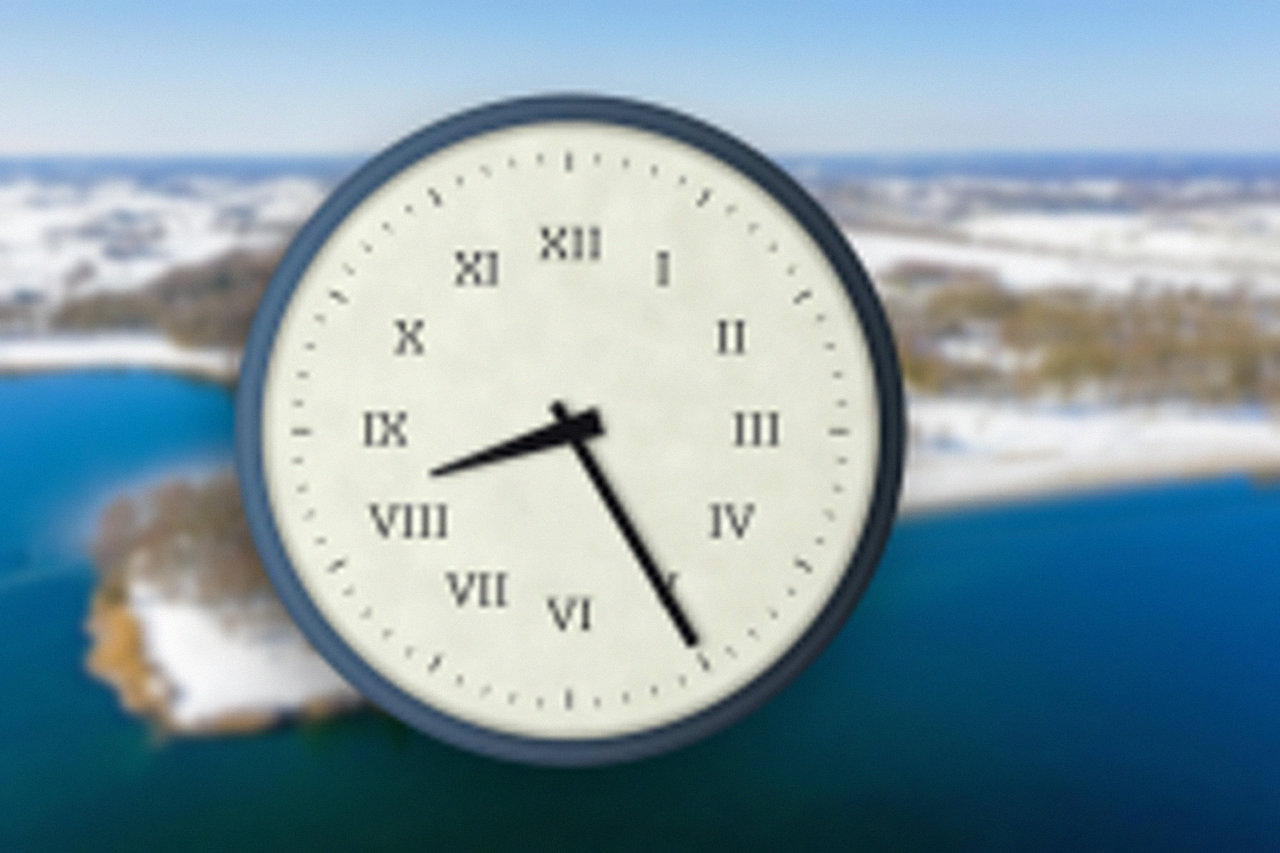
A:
8,25
